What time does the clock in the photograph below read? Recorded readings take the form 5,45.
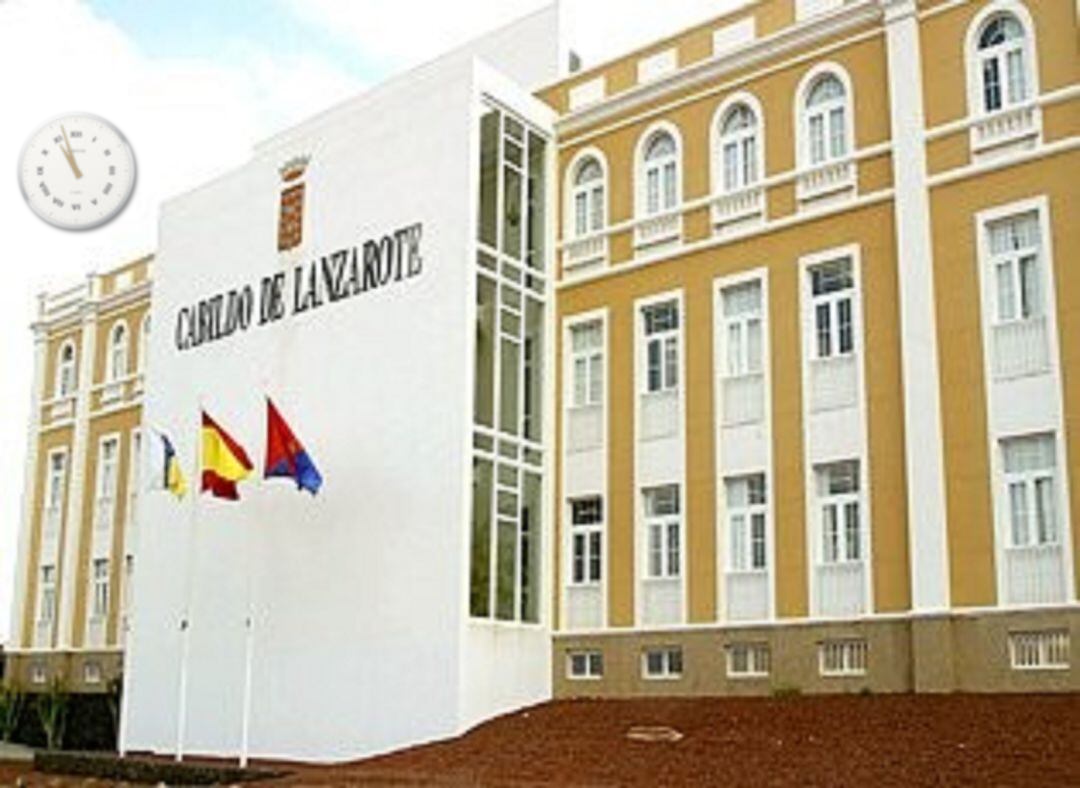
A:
10,57
